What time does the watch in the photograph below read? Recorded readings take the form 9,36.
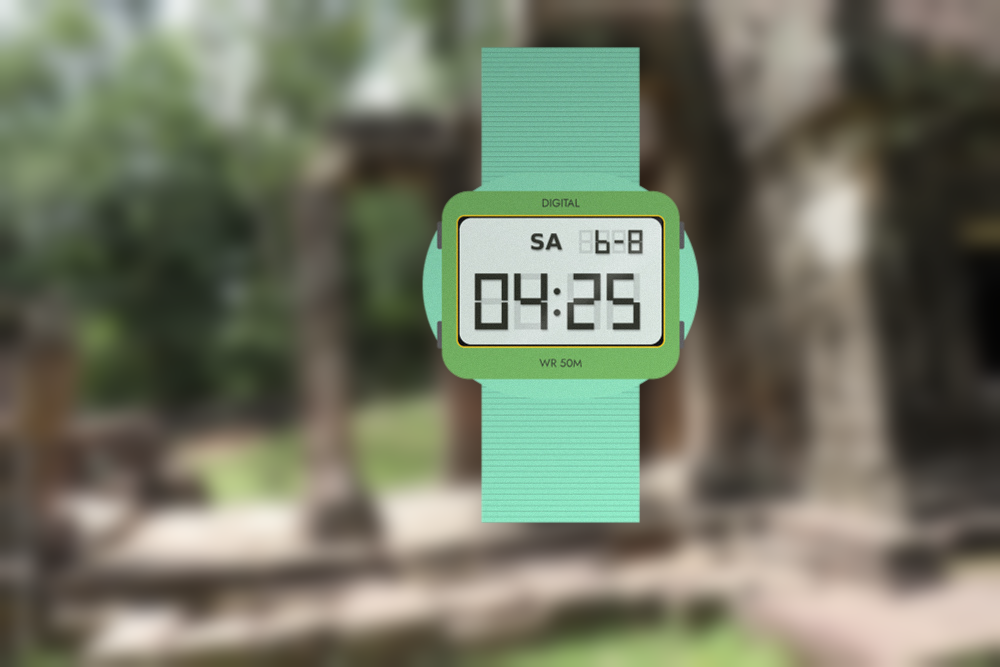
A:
4,25
